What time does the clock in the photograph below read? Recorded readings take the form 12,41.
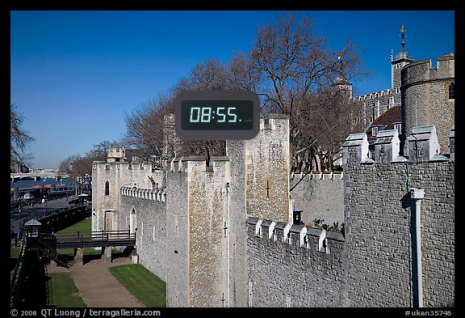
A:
8,55
